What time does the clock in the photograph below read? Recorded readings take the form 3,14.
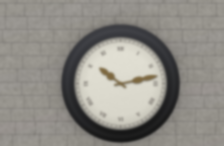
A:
10,13
